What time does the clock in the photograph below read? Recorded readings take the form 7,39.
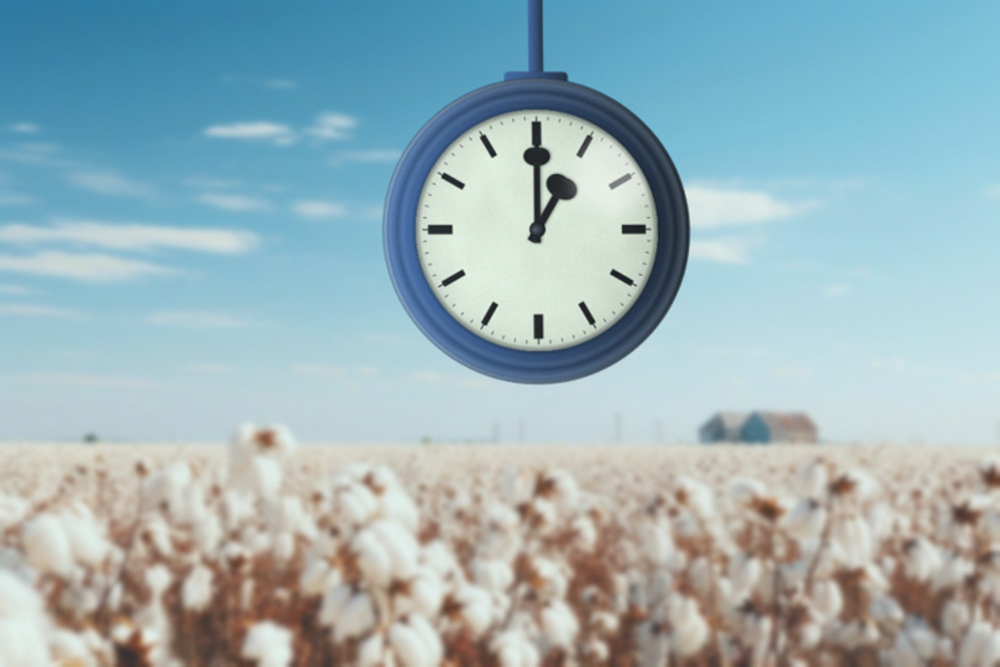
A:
1,00
